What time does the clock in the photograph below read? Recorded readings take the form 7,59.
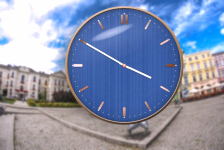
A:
3,50
